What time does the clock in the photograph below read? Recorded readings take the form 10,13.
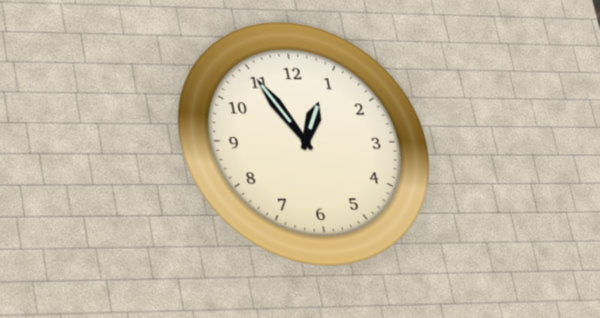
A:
12,55
